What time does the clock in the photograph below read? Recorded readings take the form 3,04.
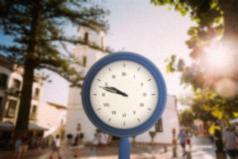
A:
9,48
